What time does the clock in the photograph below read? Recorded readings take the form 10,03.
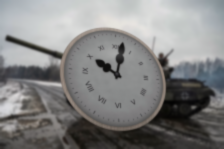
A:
10,02
